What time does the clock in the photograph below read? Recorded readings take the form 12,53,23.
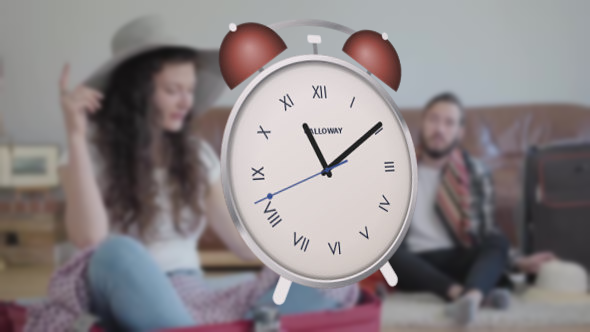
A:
11,09,42
